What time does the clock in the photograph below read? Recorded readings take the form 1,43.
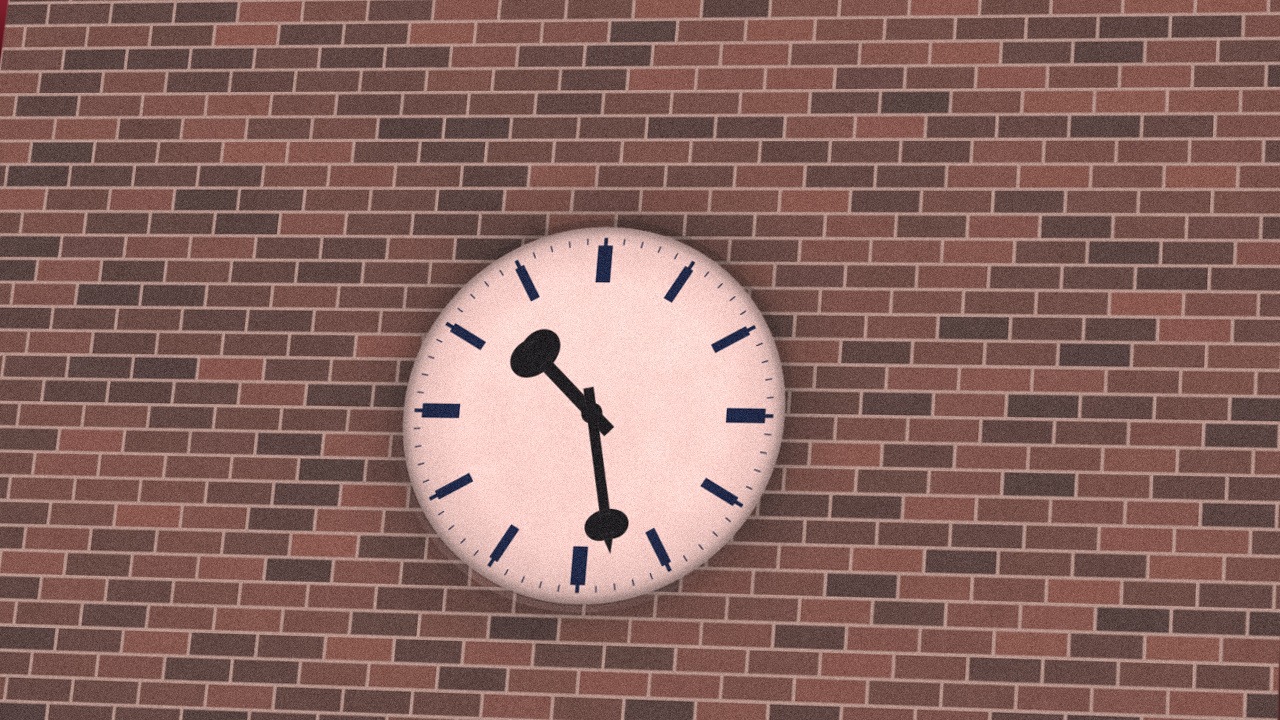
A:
10,28
